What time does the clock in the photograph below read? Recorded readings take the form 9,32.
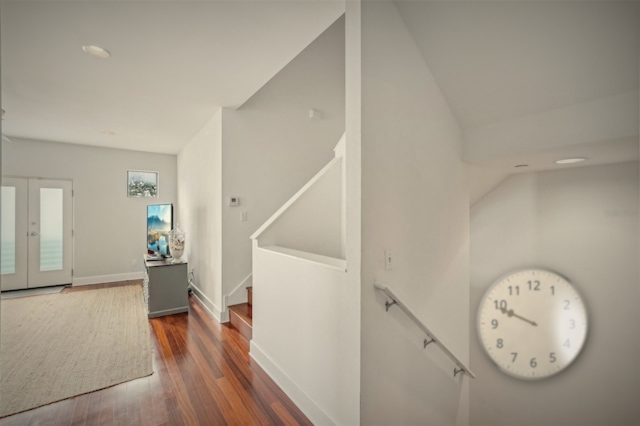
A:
9,49
